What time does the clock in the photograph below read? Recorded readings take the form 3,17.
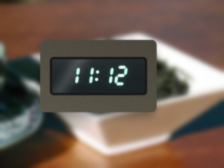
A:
11,12
